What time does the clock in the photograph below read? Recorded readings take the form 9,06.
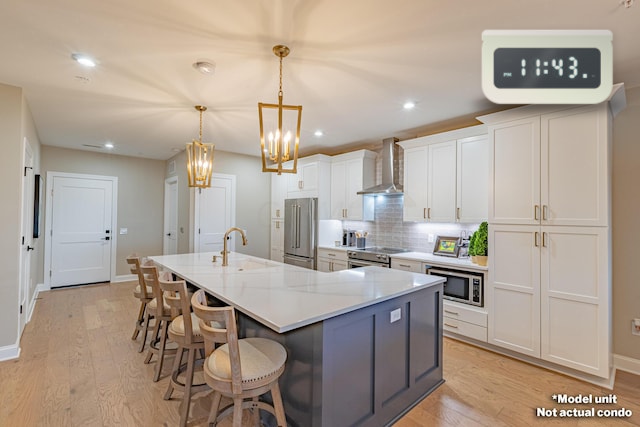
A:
11,43
